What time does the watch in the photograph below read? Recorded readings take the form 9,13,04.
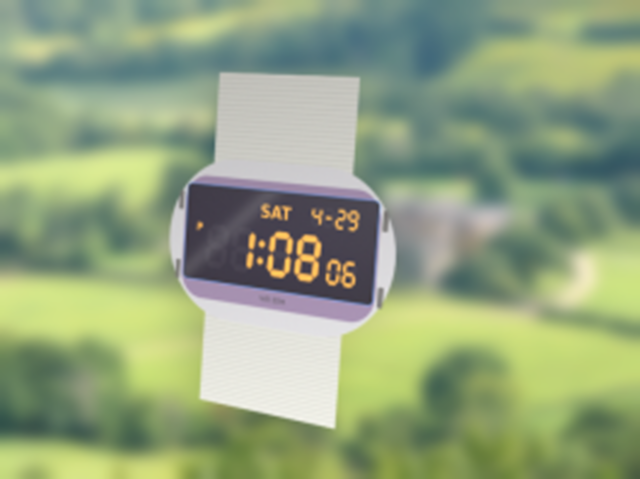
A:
1,08,06
